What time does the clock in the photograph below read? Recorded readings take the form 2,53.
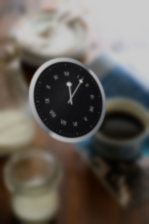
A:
12,07
